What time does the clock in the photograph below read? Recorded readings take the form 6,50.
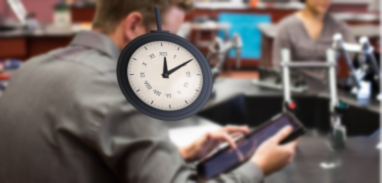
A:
12,10
